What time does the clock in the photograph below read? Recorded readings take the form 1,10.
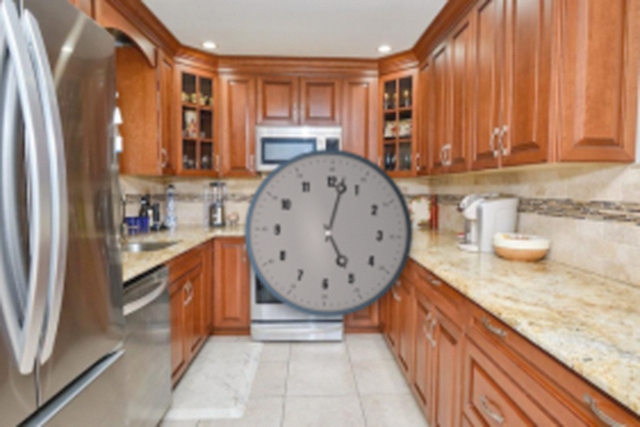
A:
5,02
